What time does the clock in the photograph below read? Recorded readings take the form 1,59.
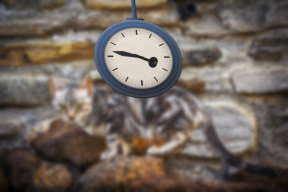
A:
3,47
